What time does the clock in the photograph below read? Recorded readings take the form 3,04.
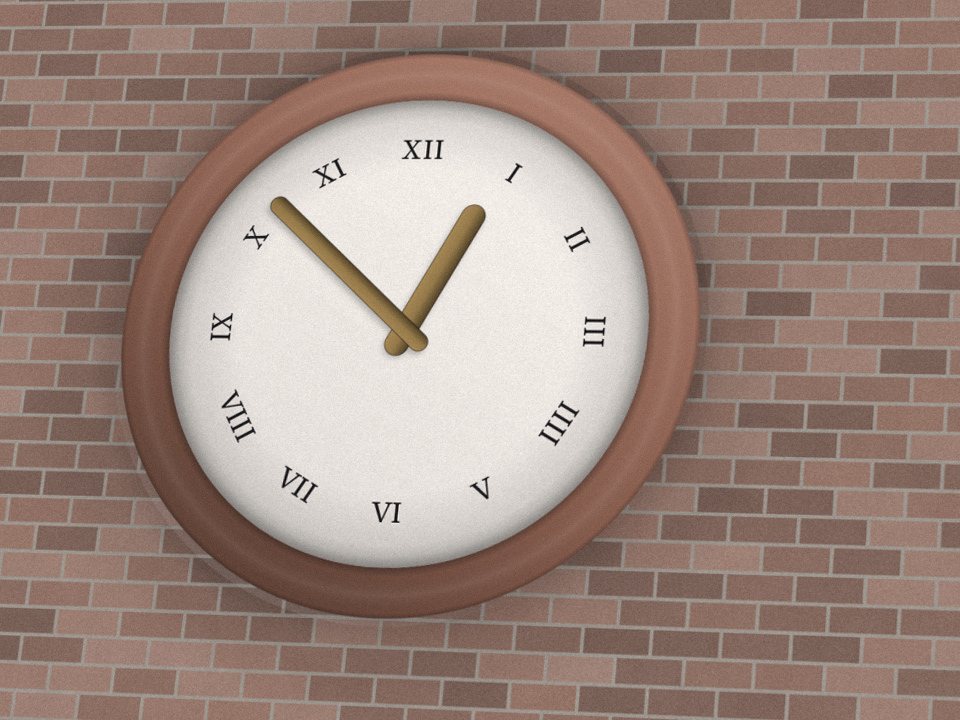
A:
12,52
